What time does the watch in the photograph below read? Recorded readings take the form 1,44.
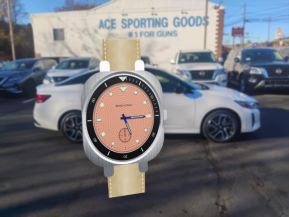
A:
5,15
